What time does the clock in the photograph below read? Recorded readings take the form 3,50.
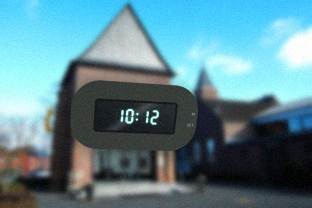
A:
10,12
